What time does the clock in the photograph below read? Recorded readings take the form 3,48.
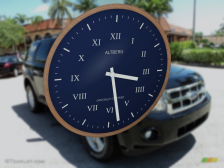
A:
3,28
